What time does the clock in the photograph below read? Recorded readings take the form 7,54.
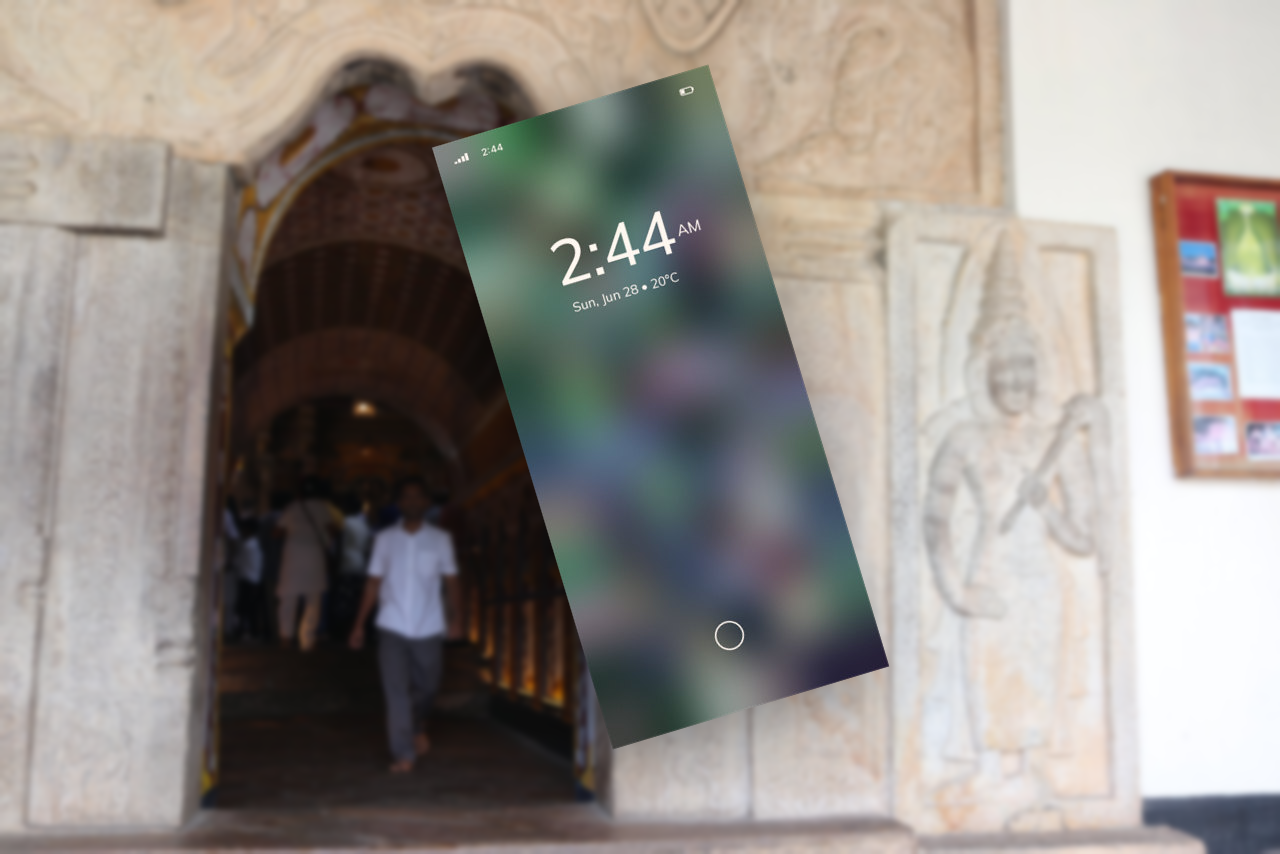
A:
2,44
